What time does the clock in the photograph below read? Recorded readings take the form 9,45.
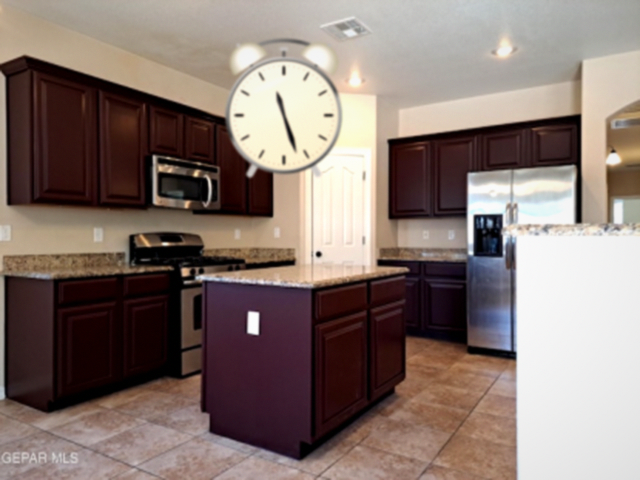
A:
11,27
